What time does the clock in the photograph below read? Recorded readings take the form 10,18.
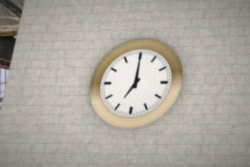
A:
7,00
